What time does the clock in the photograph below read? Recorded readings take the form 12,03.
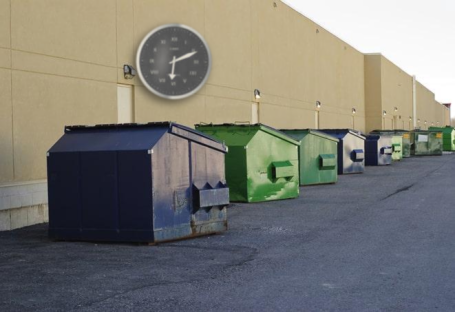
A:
6,11
